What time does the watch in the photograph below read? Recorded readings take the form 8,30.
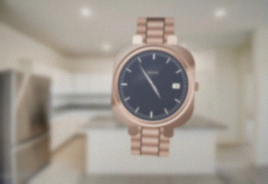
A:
4,54
